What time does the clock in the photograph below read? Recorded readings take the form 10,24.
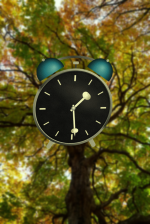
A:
1,29
